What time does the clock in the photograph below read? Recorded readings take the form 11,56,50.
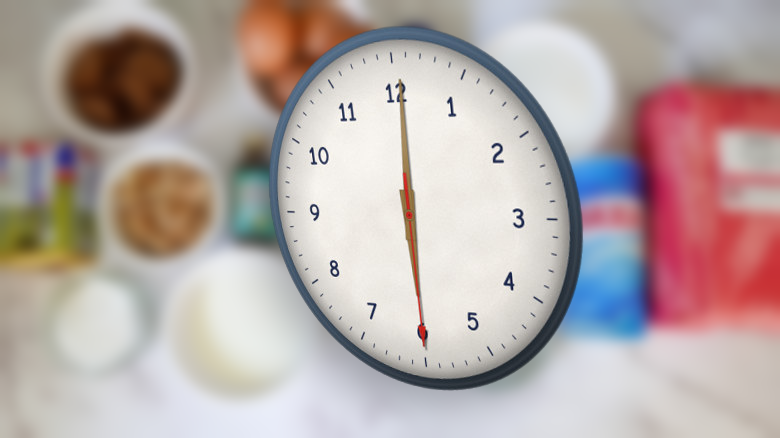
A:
6,00,30
